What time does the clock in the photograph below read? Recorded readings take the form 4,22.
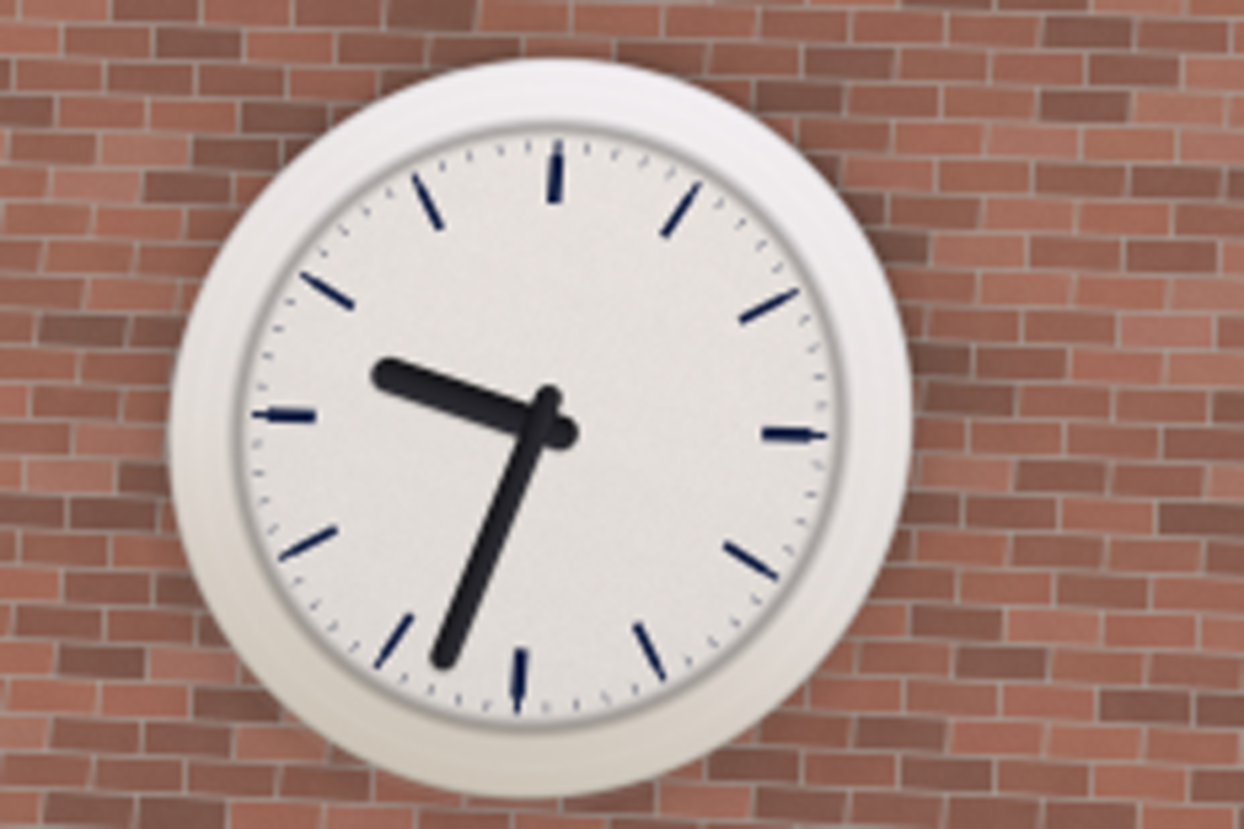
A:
9,33
